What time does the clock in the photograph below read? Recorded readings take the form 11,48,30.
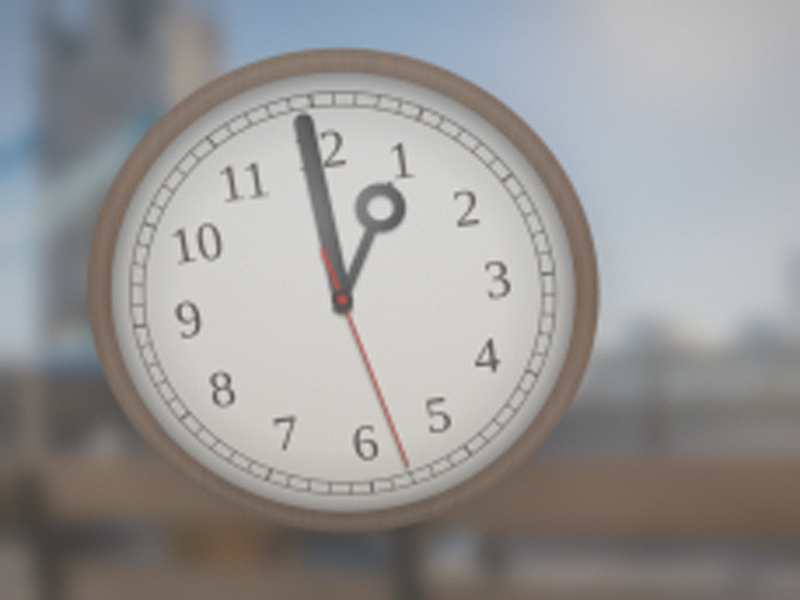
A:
12,59,28
